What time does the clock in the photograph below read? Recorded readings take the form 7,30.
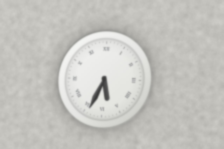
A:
5,34
